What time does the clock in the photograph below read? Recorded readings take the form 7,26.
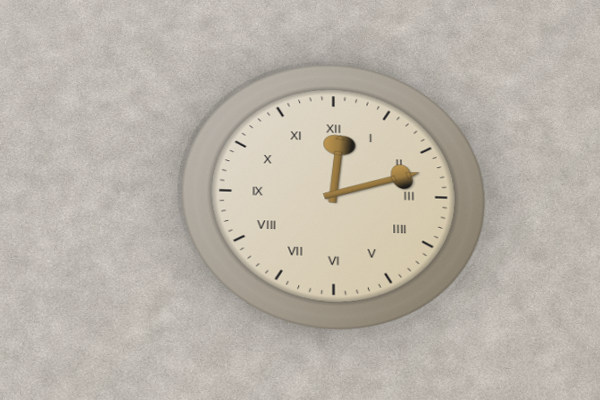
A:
12,12
